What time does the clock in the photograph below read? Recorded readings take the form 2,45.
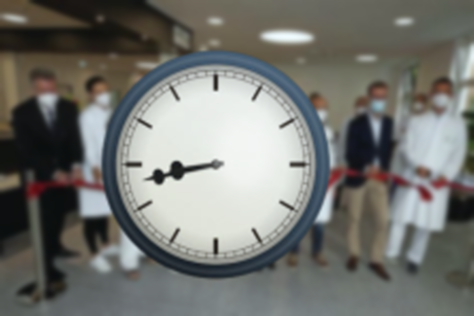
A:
8,43
